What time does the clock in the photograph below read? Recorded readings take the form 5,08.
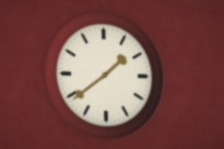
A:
1,39
